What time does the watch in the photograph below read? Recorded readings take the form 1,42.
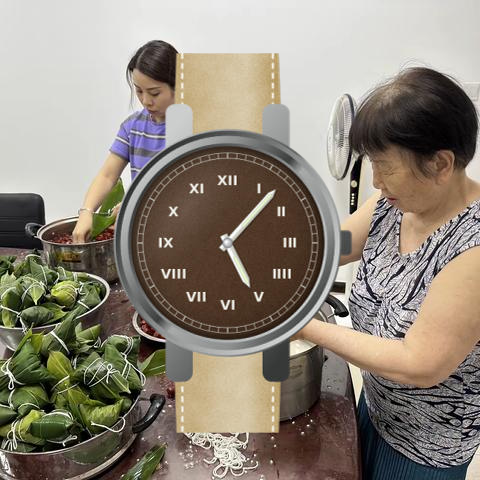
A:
5,07
